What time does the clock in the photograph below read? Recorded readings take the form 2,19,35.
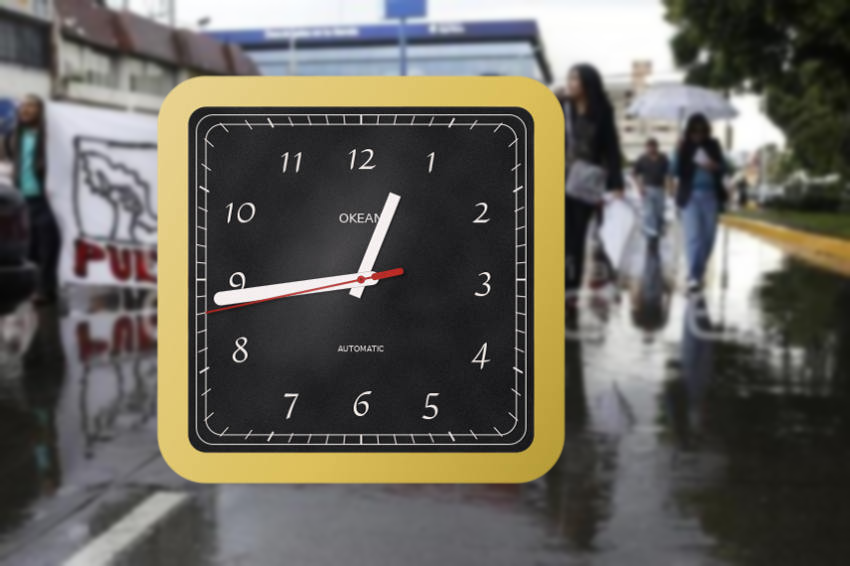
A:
12,43,43
